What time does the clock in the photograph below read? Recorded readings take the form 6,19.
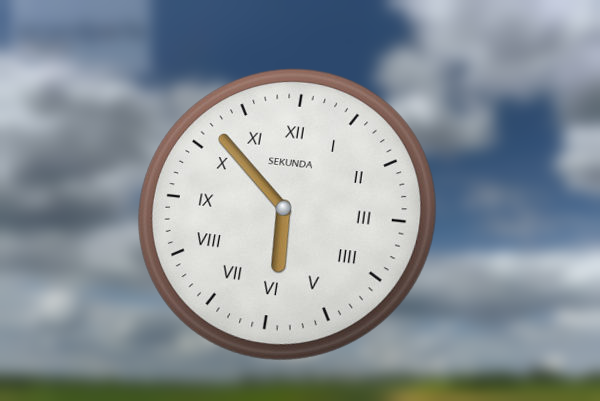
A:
5,52
